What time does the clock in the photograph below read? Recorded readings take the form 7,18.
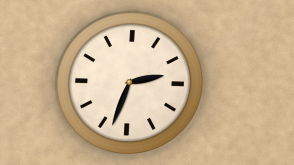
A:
2,33
